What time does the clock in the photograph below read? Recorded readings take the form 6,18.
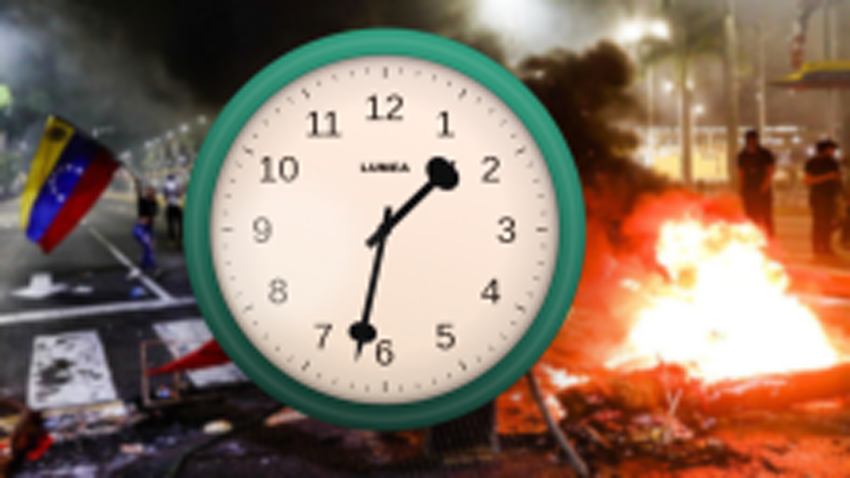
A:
1,32
